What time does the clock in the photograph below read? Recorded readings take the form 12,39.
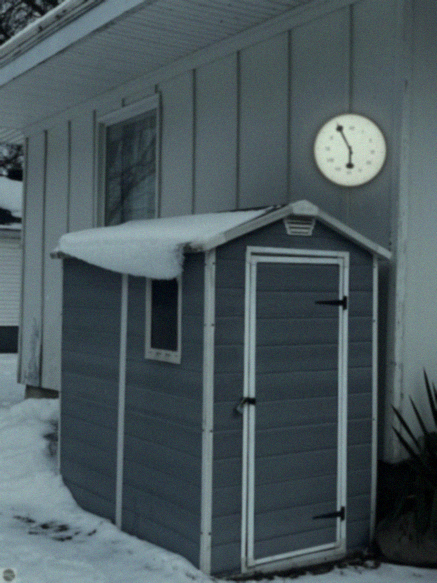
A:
5,55
